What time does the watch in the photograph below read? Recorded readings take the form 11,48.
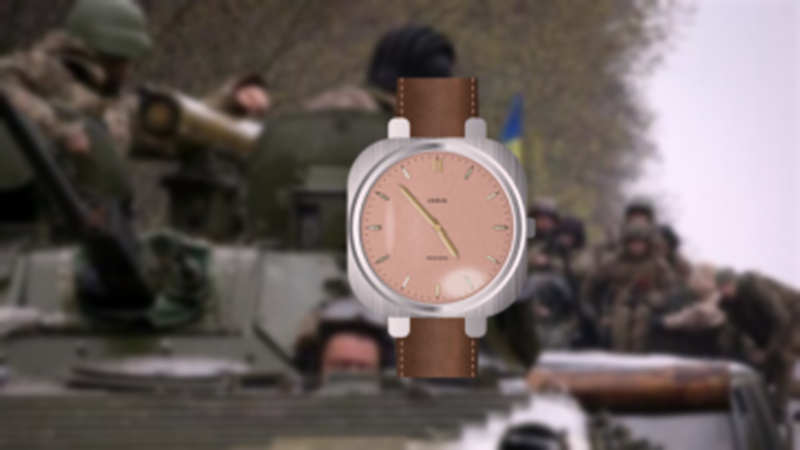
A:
4,53
